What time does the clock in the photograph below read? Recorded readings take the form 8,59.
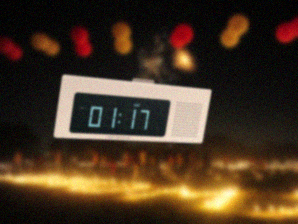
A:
1,17
